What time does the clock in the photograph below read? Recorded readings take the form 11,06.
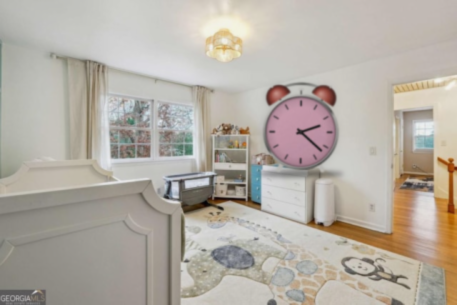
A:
2,22
